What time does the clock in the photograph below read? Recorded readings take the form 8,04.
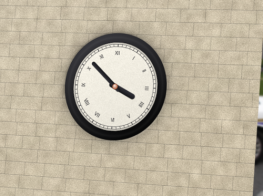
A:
3,52
